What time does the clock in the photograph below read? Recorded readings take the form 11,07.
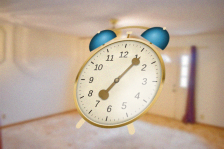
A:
7,06
